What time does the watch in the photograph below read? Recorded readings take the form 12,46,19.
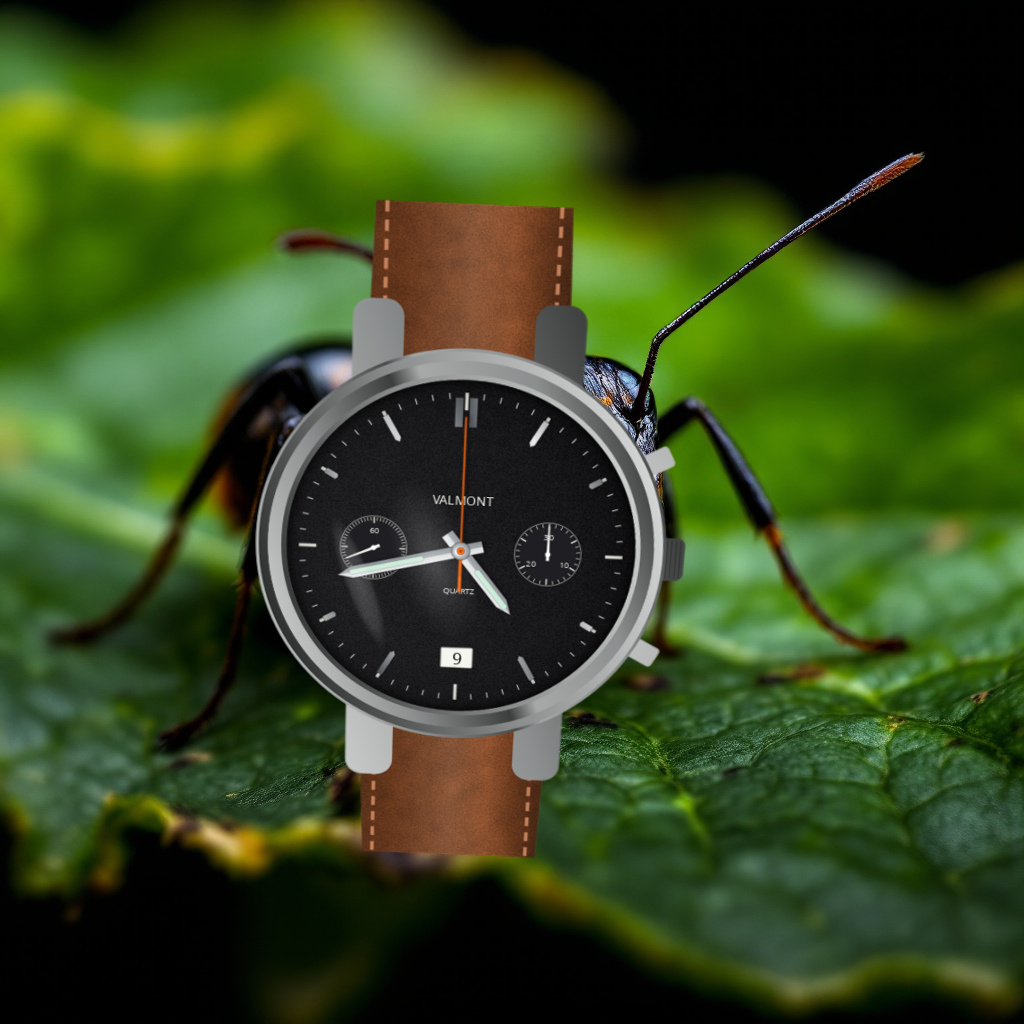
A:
4,42,41
